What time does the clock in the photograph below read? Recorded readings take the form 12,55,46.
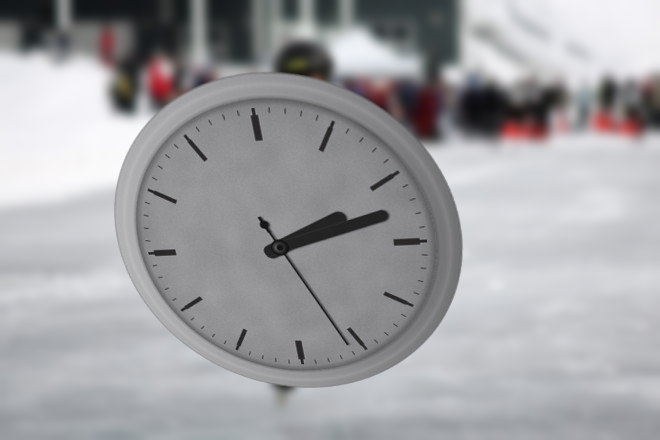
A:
2,12,26
